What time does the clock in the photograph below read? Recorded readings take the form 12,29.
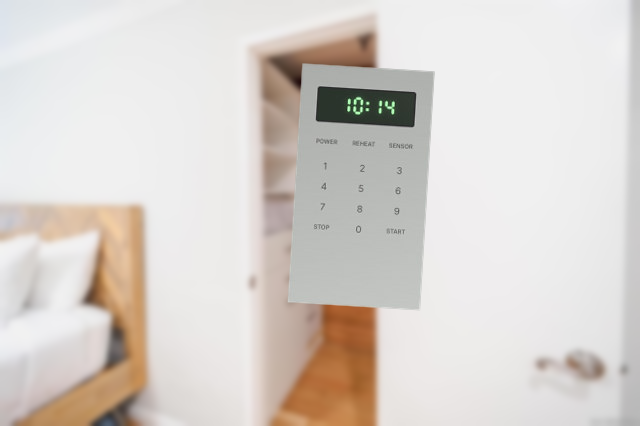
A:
10,14
